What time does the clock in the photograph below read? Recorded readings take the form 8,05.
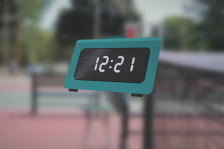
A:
12,21
